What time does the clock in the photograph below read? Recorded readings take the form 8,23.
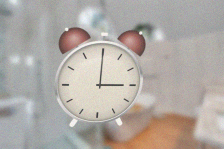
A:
3,00
